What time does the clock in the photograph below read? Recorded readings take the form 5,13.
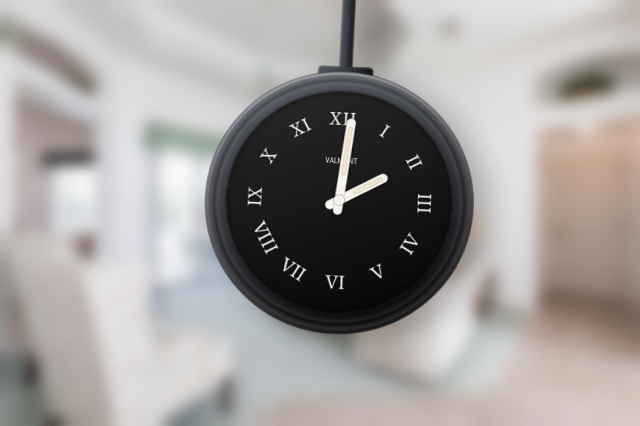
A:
2,01
